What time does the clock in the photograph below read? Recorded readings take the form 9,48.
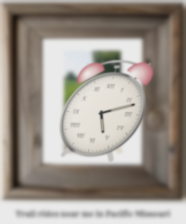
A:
5,12
